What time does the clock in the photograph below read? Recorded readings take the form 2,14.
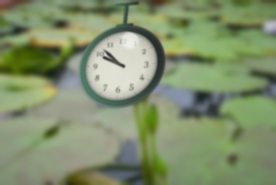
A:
9,52
